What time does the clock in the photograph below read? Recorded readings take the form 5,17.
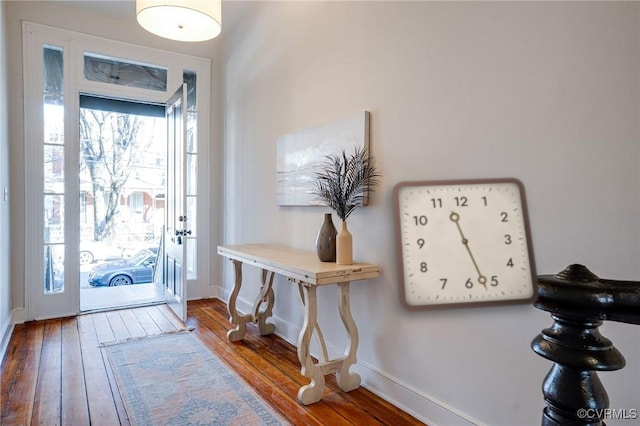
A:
11,27
